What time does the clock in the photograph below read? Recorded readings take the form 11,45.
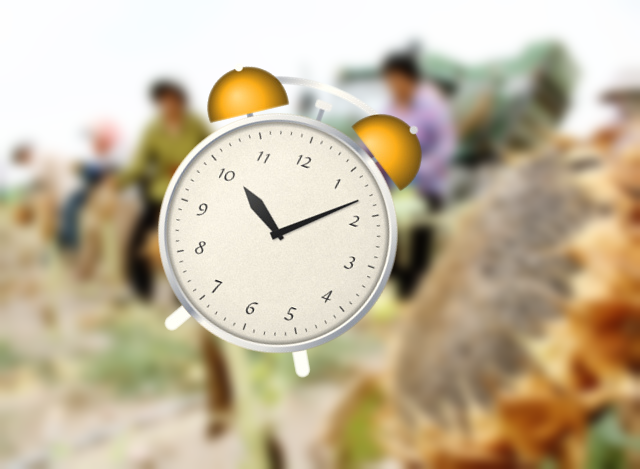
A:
10,08
